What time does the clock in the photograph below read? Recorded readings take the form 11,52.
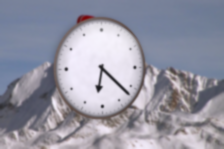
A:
6,22
